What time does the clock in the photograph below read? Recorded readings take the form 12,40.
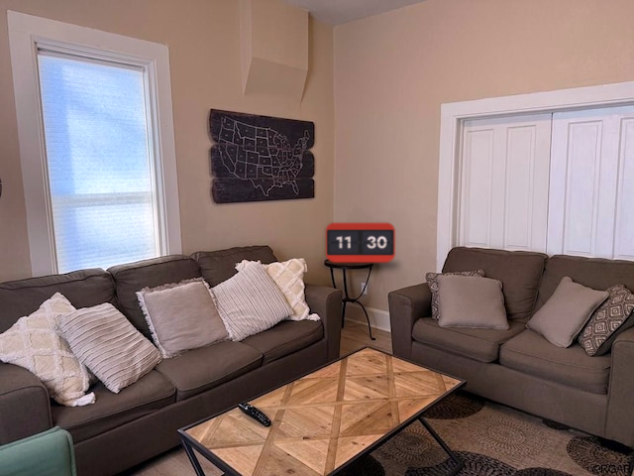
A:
11,30
